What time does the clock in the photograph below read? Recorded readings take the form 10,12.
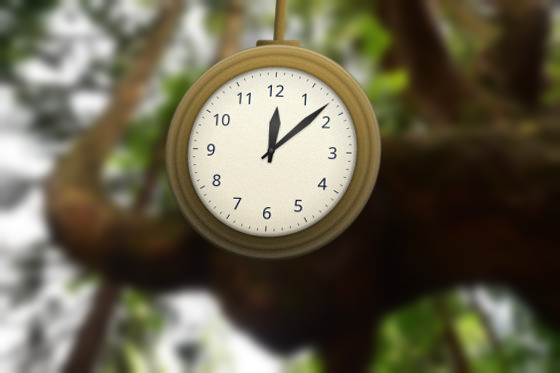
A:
12,08
